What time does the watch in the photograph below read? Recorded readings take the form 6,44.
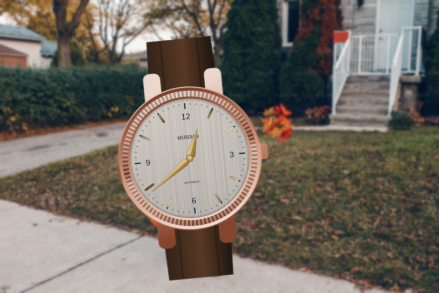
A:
12,39
